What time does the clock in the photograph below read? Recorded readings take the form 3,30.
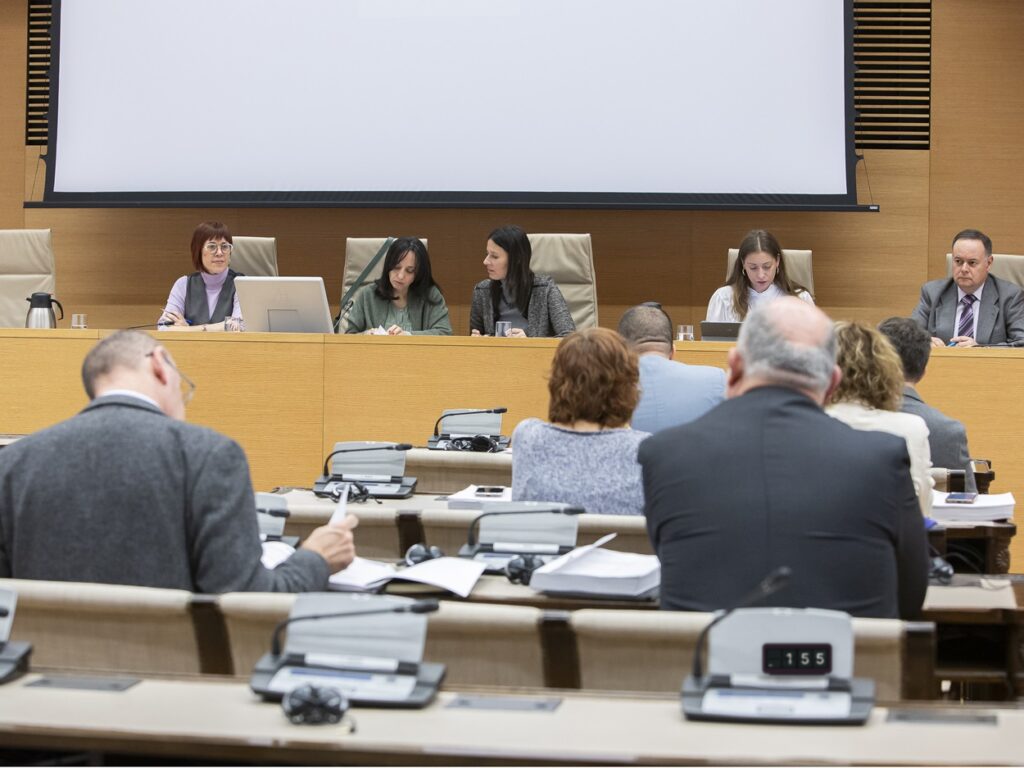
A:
1,55
